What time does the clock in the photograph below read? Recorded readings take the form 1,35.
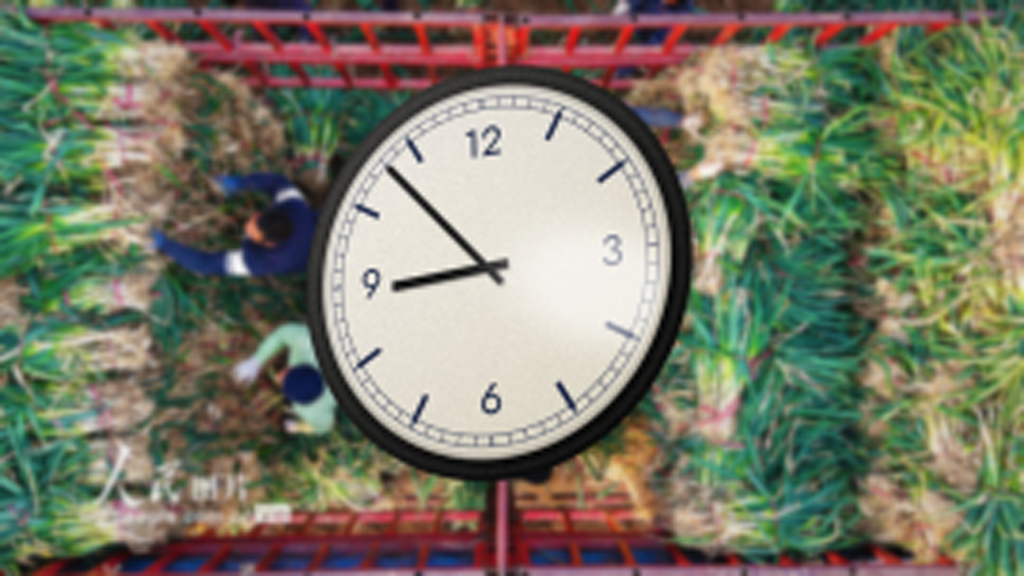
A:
8,53
